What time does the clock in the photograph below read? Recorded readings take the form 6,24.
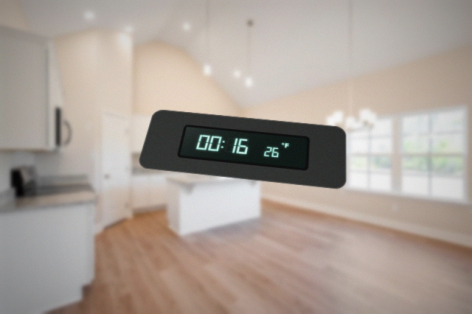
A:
0,16
